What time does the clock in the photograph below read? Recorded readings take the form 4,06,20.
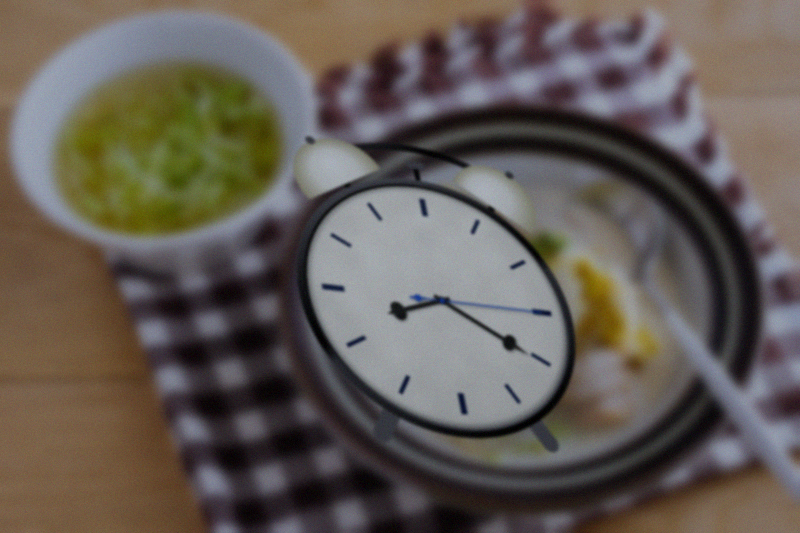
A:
8,20,15
